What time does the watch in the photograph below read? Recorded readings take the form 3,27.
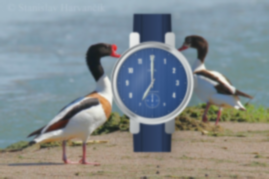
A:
7,00
